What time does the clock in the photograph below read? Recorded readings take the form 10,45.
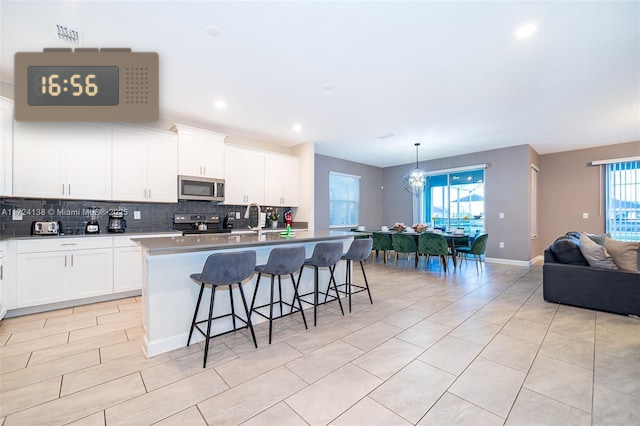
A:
16,56
